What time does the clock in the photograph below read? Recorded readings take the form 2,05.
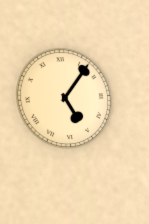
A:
5,07
